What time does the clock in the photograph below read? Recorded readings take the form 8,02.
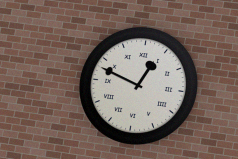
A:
12,48
